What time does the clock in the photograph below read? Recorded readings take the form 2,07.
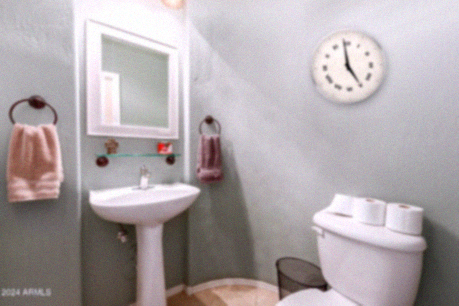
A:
4,59
